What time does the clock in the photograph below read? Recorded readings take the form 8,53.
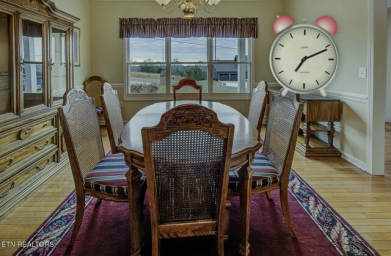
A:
7,11
